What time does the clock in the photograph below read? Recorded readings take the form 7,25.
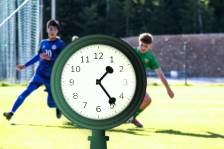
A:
1,24
